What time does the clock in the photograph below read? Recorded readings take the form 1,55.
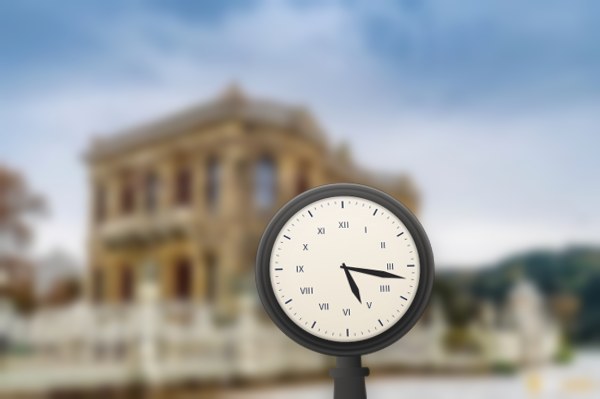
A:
5,17
